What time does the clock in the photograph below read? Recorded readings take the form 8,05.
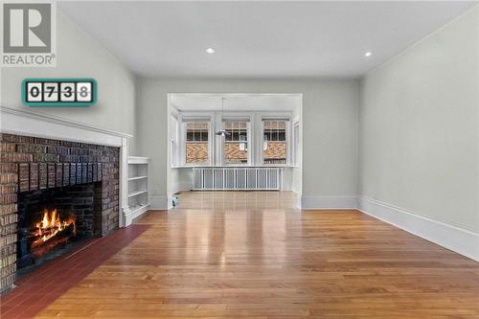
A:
7,38
